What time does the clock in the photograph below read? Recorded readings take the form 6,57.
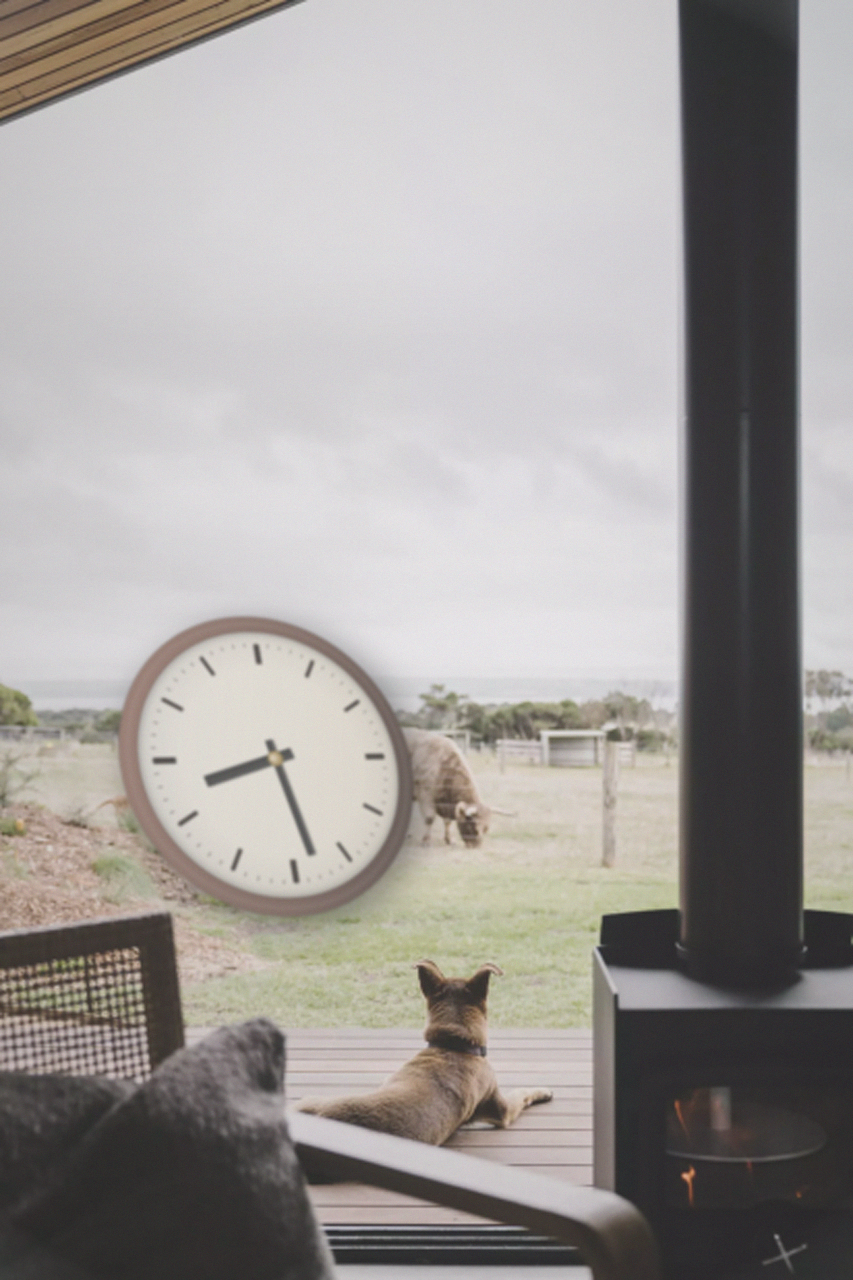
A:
8,28
